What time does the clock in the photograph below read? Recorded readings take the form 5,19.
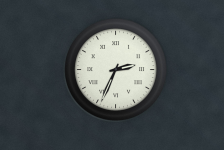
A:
2,34
